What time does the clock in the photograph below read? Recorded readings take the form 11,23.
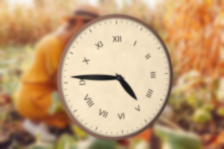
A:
4,46
